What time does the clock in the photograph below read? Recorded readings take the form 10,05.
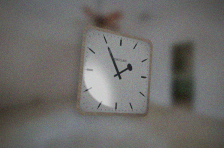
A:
1,55
